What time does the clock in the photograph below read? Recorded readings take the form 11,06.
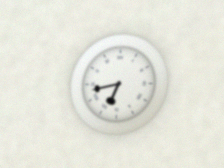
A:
6,43
